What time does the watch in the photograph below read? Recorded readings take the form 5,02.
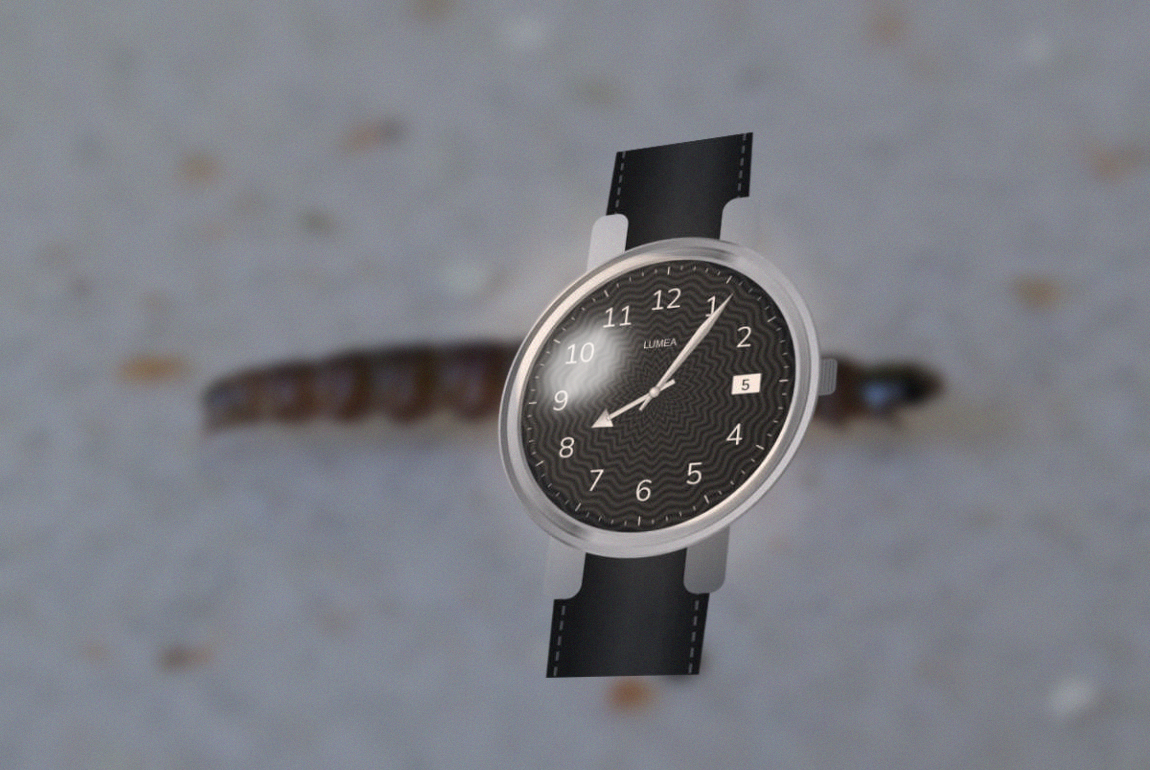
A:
8,06
